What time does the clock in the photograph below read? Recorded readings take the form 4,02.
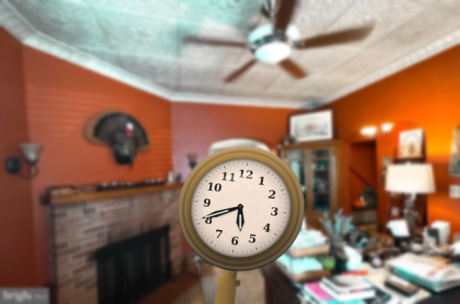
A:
5,41
